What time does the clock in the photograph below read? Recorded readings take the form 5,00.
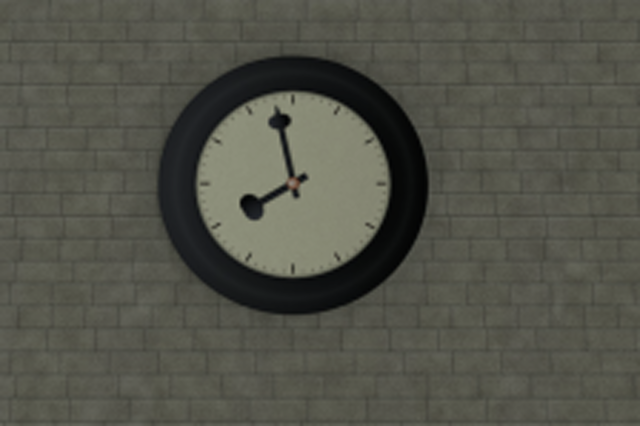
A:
7,58
